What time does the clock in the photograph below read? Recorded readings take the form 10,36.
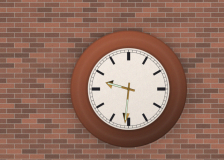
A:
9,31
